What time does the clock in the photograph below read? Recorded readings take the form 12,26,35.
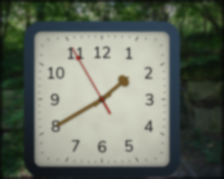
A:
1,39,55
